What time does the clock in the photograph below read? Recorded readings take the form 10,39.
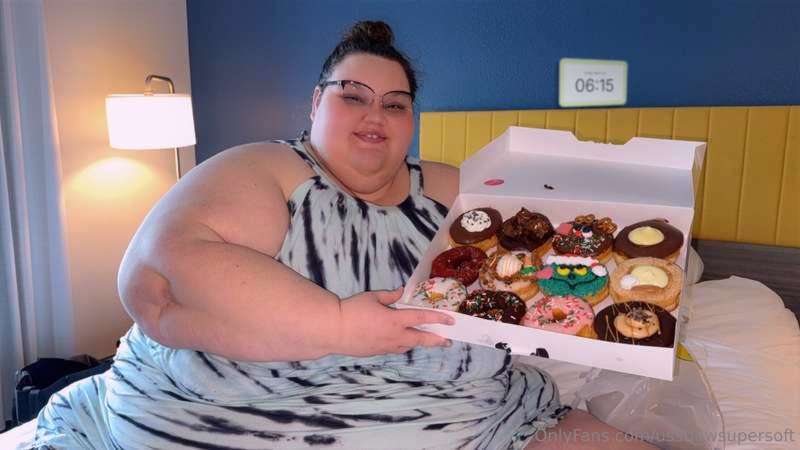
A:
6,15
